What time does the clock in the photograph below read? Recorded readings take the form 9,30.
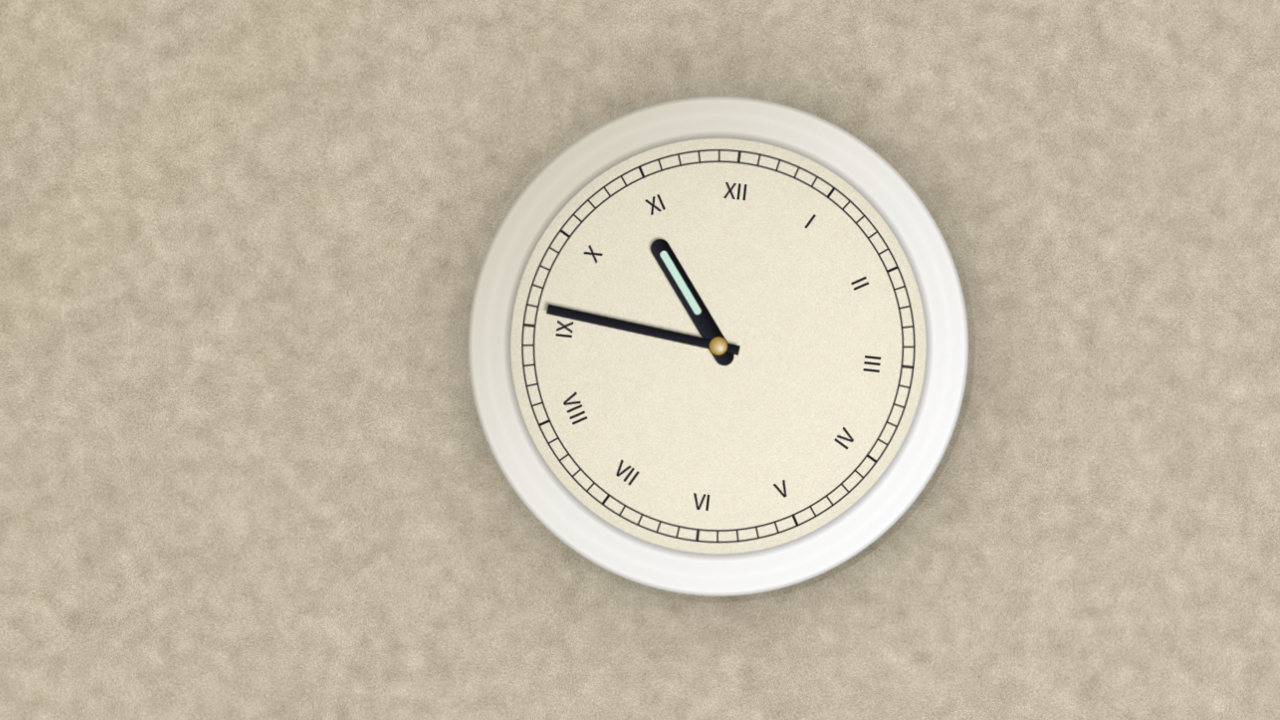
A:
10,46
